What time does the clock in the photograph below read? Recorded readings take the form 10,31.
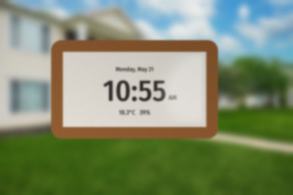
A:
10,55
